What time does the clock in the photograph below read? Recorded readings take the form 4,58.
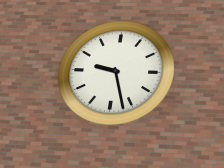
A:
9,27
